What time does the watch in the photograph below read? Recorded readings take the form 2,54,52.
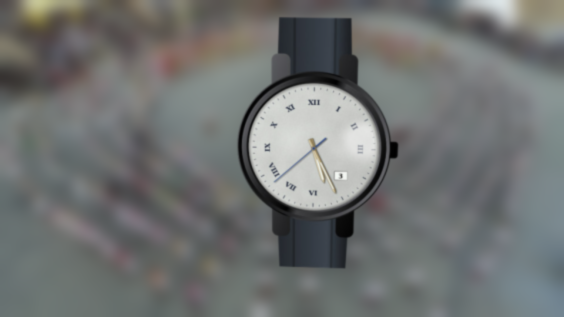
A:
5,25,38
